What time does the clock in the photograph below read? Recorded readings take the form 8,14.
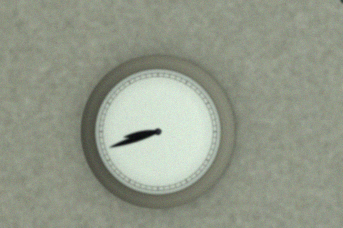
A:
8,42
